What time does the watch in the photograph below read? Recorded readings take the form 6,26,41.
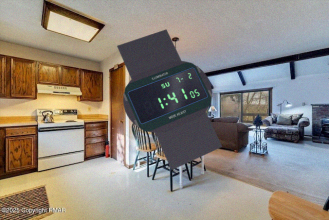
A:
1,41,05
